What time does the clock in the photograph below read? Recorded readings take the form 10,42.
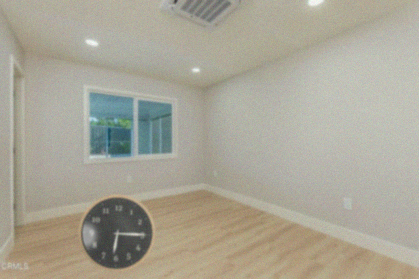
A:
6,15
